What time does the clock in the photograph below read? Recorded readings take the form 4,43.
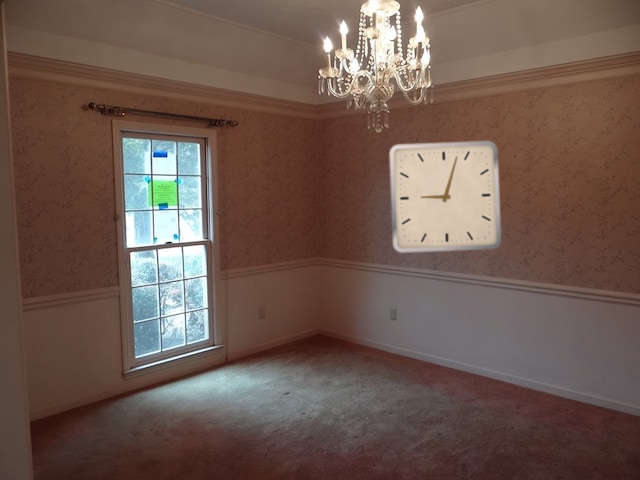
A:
9,03
